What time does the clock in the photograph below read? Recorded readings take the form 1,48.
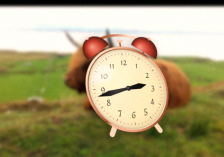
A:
2,43
